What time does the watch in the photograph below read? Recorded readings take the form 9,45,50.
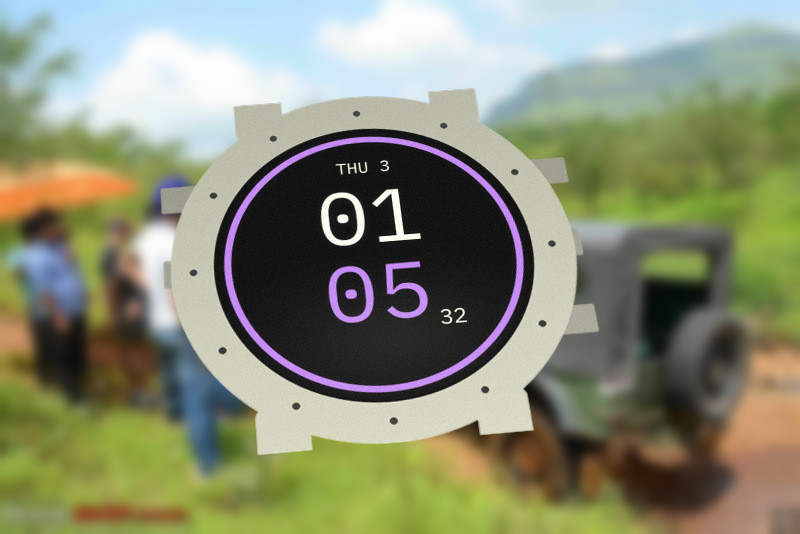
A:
1,05,32
